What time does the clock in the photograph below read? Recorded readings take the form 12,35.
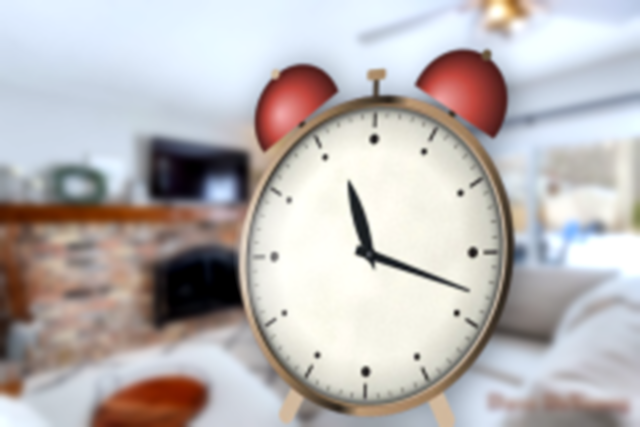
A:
11,18
